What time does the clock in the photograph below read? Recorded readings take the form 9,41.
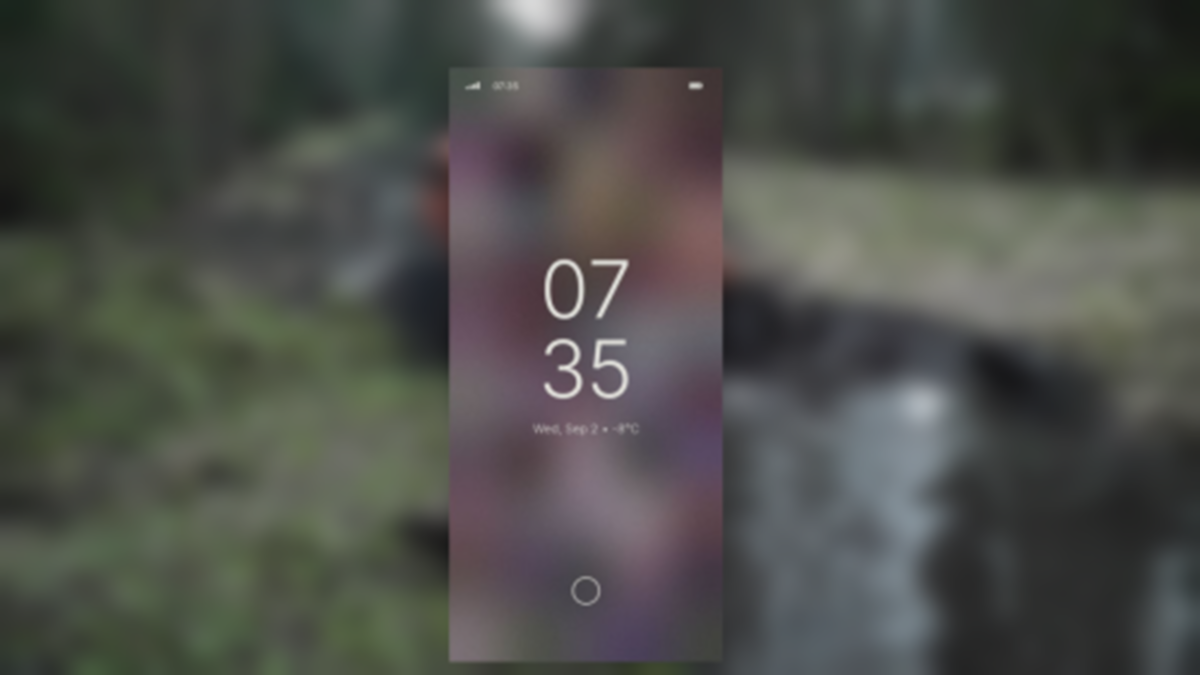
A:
7,35
